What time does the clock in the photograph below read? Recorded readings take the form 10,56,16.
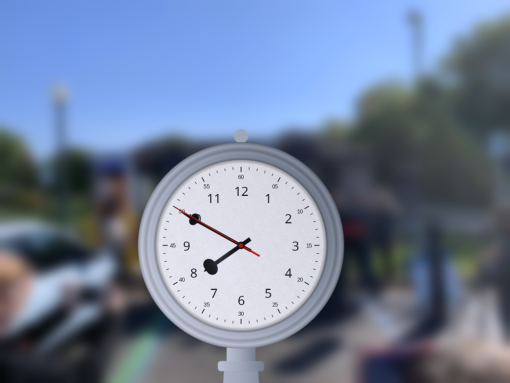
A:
7,49,50
